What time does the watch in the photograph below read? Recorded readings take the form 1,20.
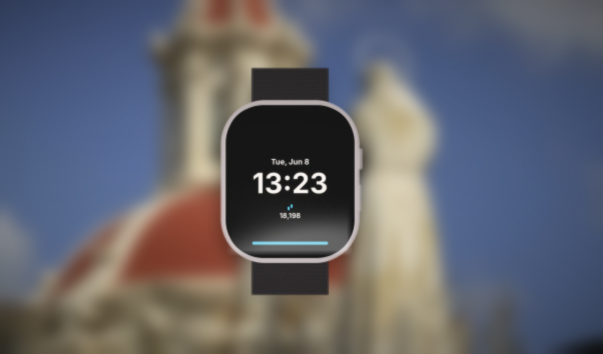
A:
13,23
